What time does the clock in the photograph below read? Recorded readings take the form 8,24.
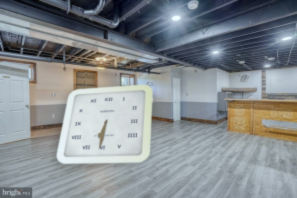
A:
6,31
